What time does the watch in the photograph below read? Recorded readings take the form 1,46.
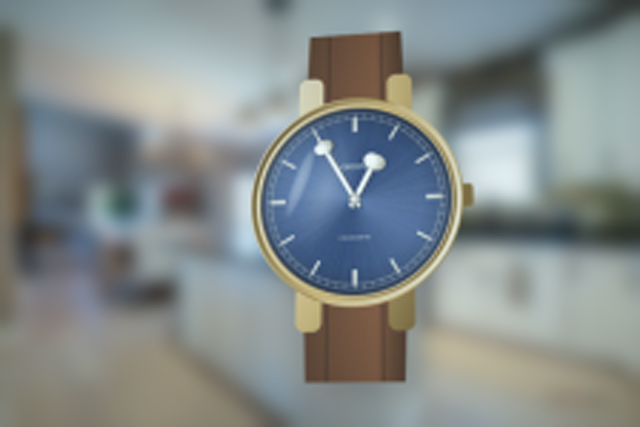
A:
12,55
